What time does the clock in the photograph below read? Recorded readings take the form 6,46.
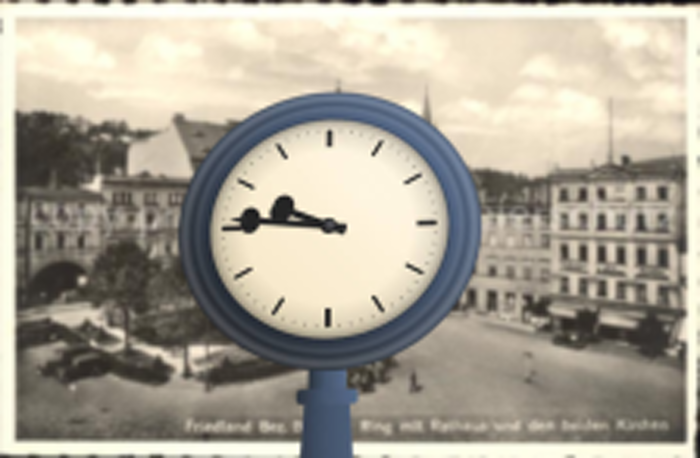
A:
9,46
